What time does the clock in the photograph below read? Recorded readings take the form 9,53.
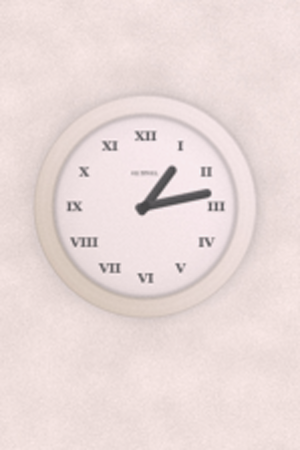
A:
1,13
